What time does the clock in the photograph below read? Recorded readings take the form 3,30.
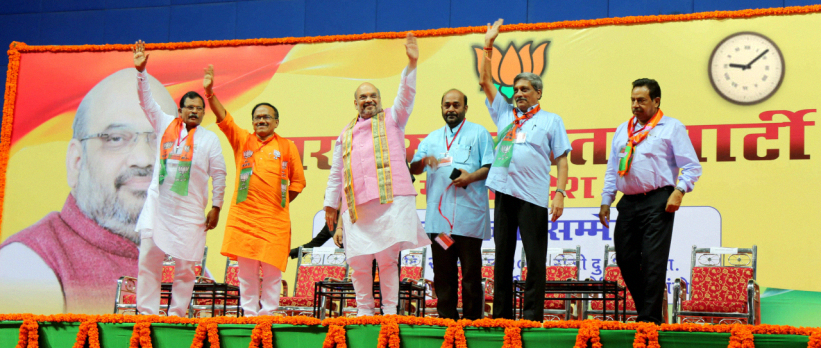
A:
9,08
